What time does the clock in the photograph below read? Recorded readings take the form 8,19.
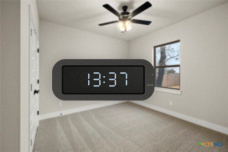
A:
13,37
